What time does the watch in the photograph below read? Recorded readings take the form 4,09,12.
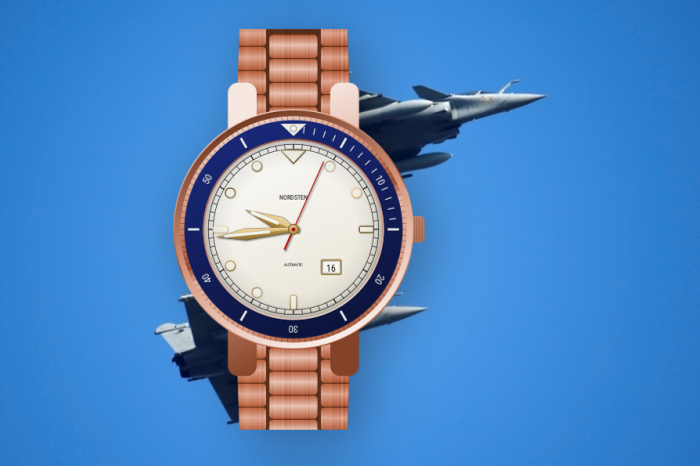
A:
9,44,04
